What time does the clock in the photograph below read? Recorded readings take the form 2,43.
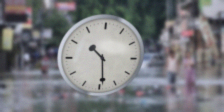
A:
10,29
